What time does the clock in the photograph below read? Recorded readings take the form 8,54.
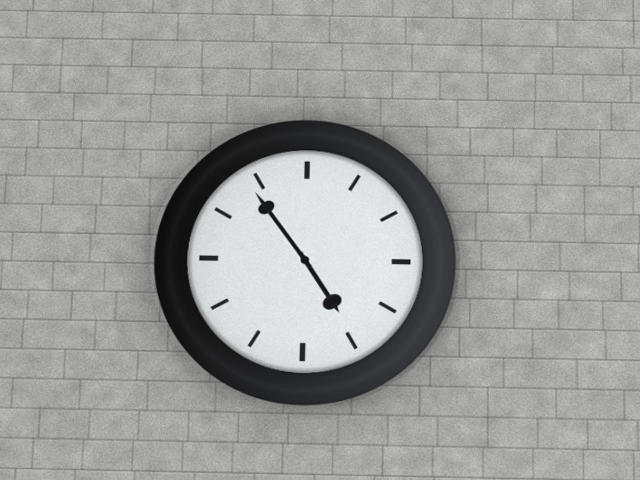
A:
4,54
